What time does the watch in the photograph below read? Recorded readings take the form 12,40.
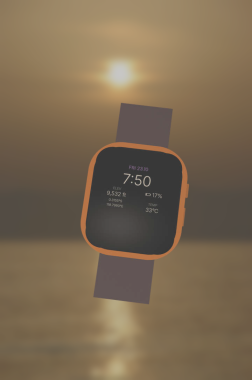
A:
7,50
